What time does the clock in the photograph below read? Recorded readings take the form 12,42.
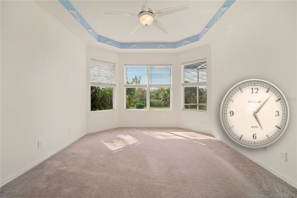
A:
5,07
